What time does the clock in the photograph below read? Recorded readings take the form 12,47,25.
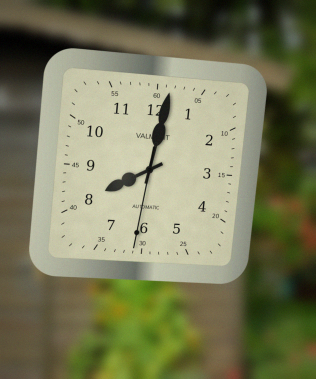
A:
8,01,31
